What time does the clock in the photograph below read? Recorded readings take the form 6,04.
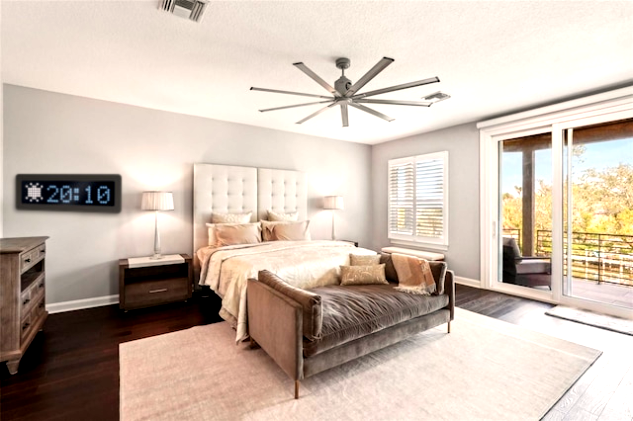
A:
20,10
